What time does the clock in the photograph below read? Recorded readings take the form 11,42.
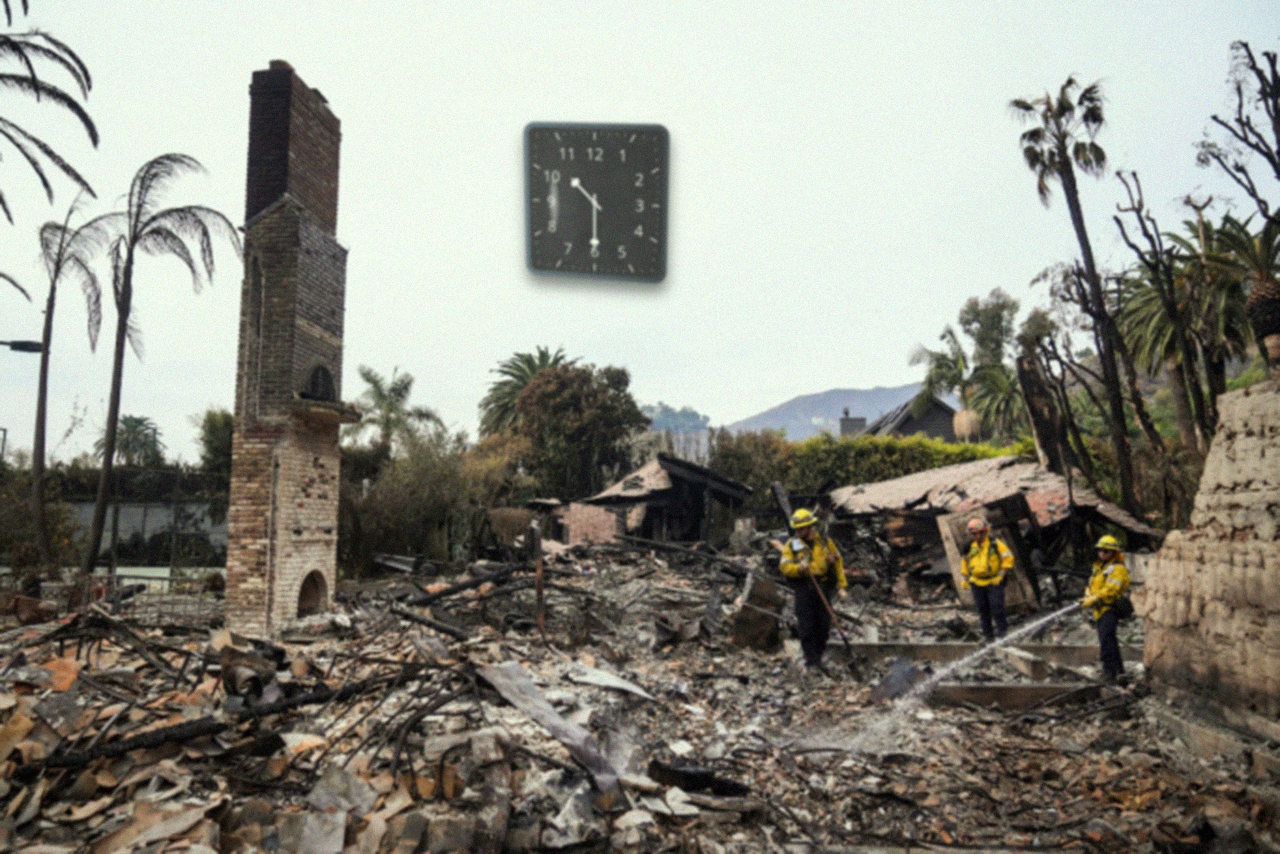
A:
10,30
